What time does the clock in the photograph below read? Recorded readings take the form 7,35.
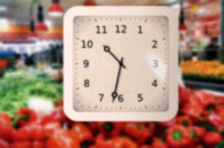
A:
10,32
